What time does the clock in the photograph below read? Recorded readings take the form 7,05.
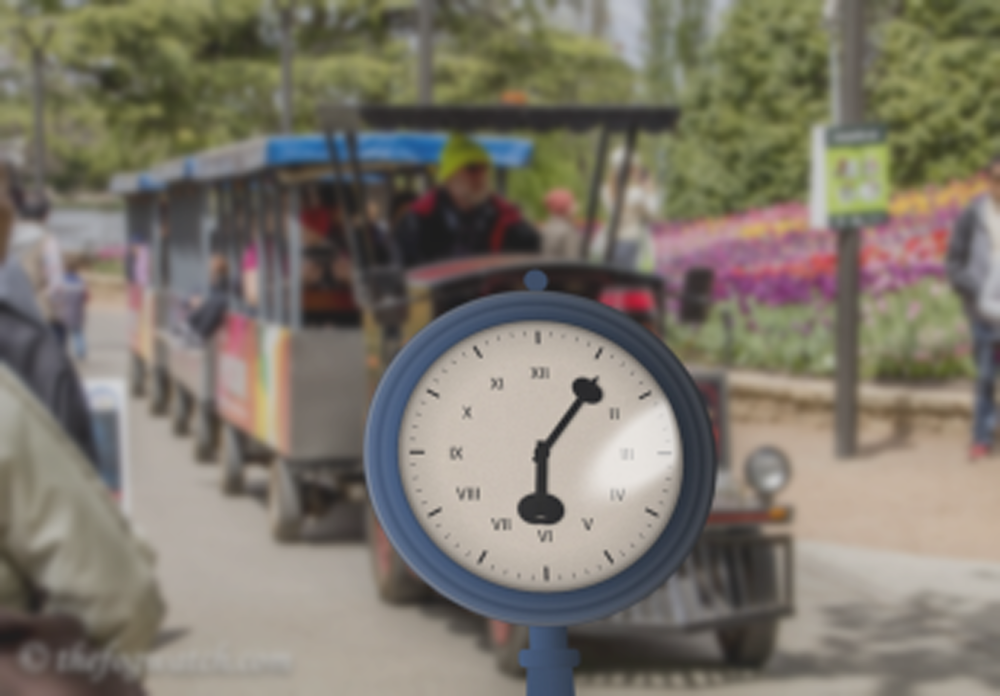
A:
6,06
